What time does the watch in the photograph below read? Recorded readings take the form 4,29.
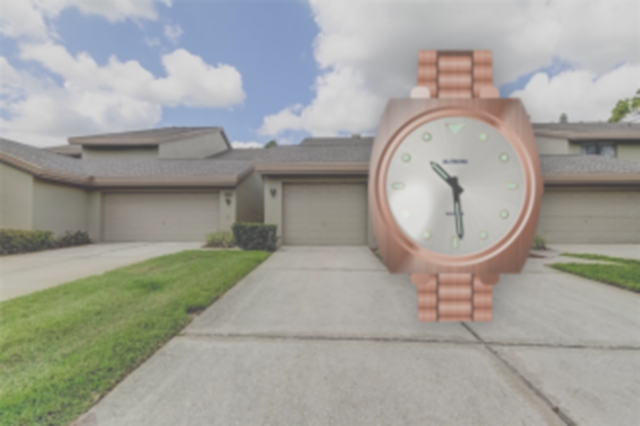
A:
10,29
